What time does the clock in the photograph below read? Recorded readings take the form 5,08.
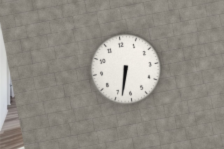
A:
6,33
